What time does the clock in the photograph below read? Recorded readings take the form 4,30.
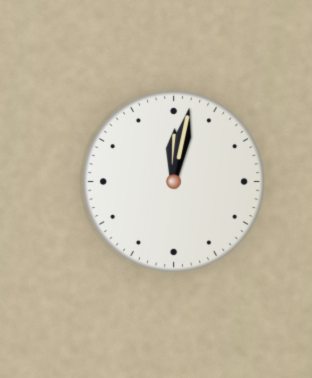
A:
12,02
